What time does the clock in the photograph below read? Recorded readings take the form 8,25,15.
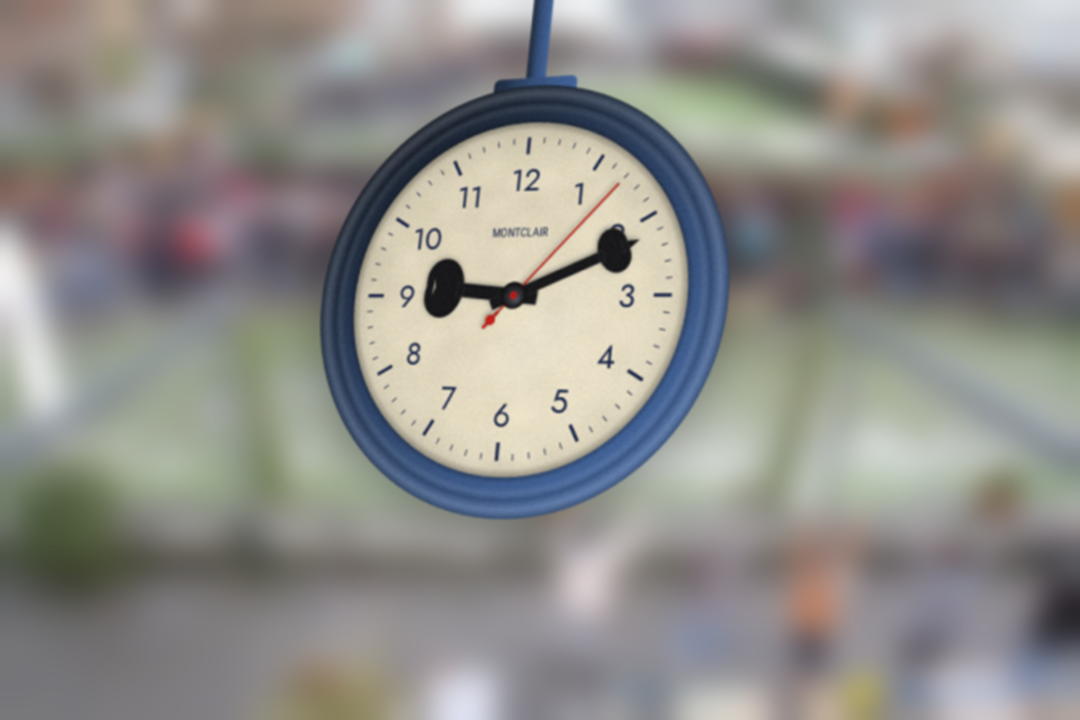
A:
9,11,07
